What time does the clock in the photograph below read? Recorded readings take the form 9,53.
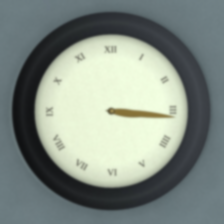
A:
3,16
